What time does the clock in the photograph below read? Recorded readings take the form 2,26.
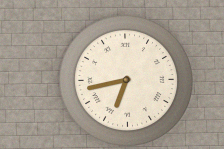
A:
6,43
